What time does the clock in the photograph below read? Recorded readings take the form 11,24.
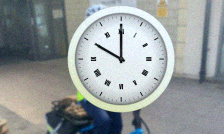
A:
10,00
